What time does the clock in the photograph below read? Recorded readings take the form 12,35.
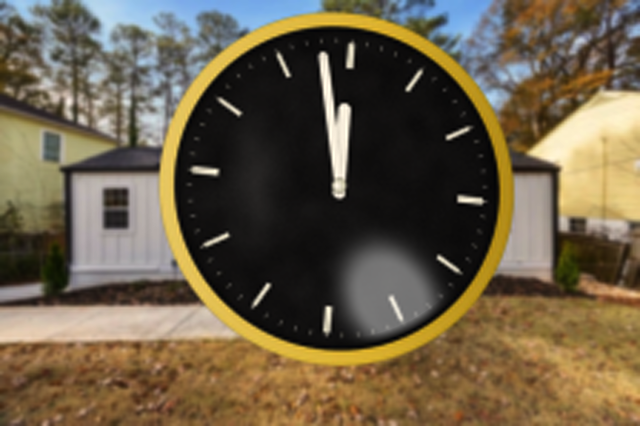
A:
11,58
